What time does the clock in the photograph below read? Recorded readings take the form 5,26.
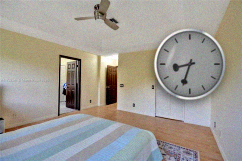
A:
8,33
